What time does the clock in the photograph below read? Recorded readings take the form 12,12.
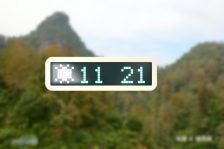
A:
11,21
